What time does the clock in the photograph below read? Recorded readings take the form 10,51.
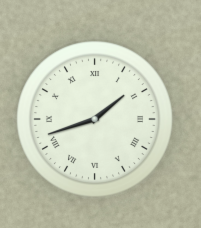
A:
1,42
